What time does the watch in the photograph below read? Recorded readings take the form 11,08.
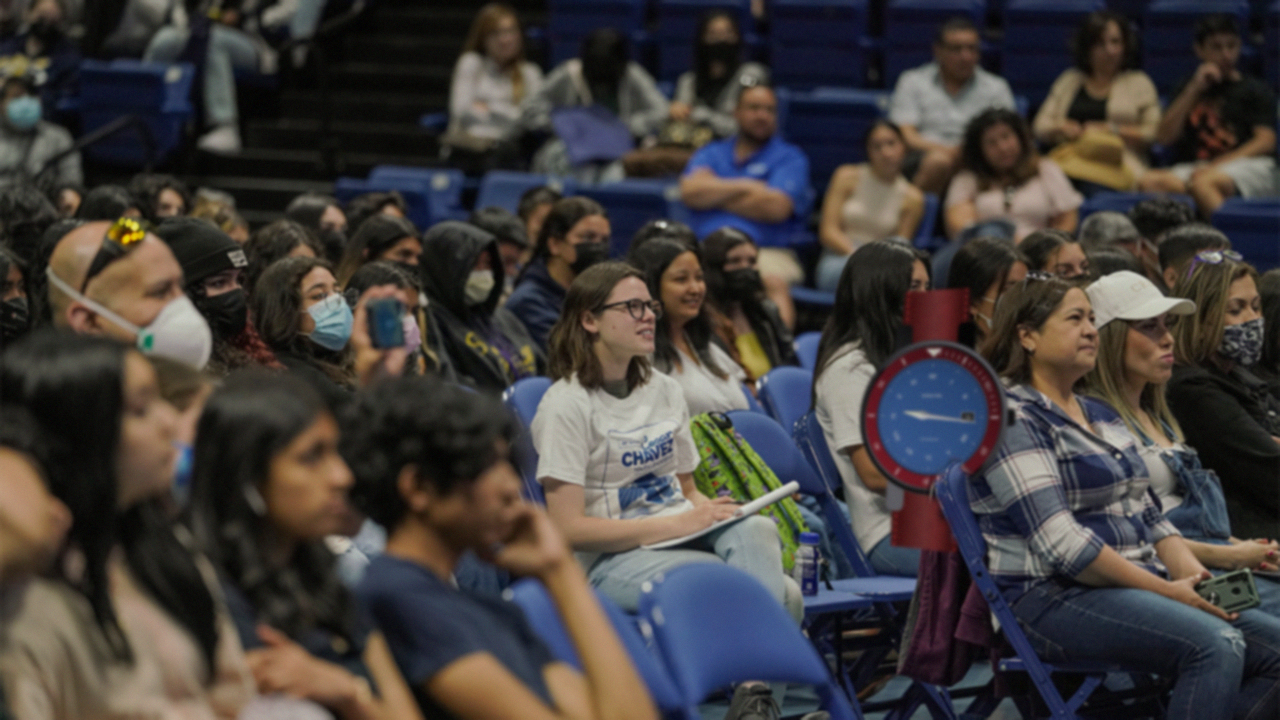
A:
9,16
